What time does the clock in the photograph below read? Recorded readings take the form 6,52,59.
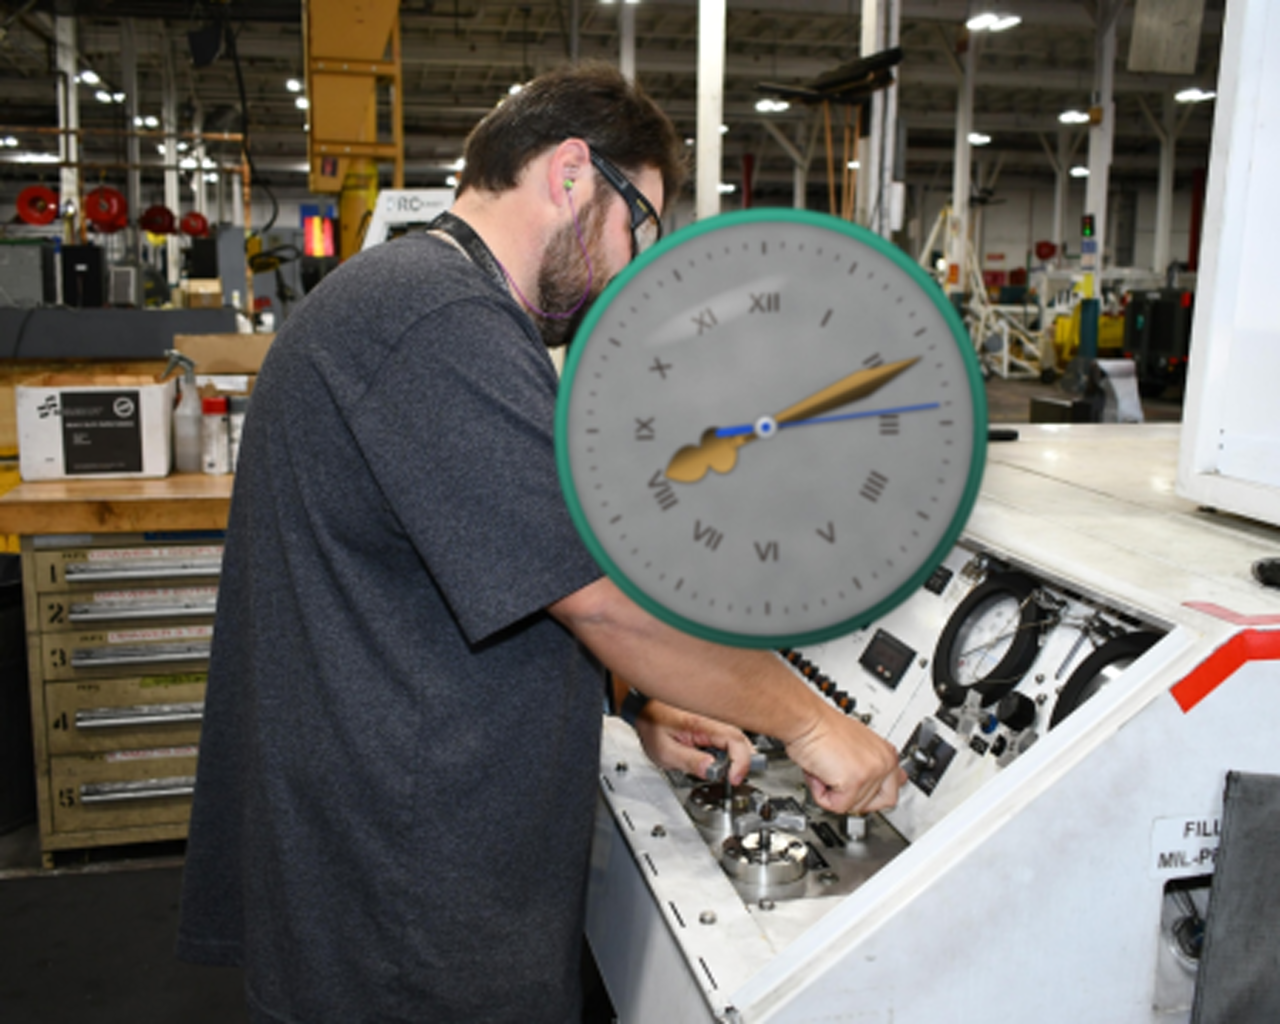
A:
8,11,14
